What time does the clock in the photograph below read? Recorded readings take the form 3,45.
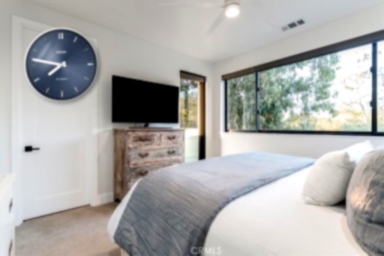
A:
7,47
